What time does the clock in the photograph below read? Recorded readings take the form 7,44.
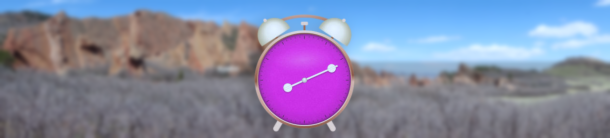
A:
8,11
